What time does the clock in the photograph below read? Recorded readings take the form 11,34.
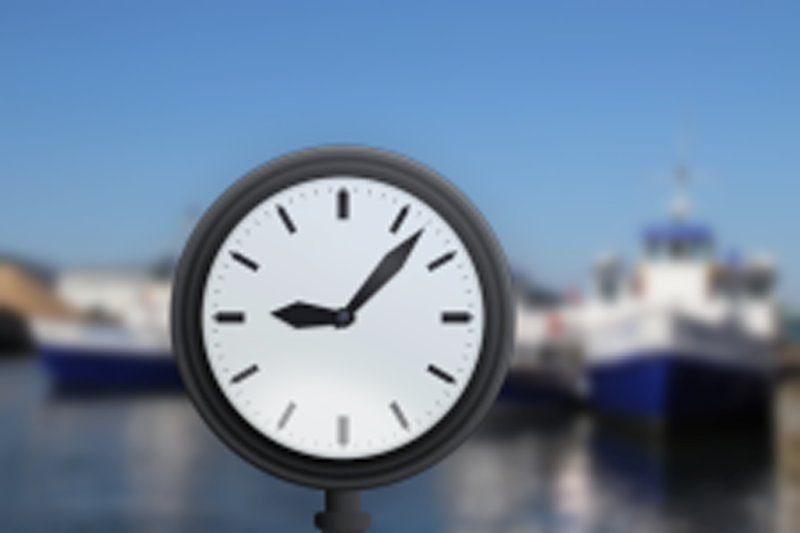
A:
9,07
